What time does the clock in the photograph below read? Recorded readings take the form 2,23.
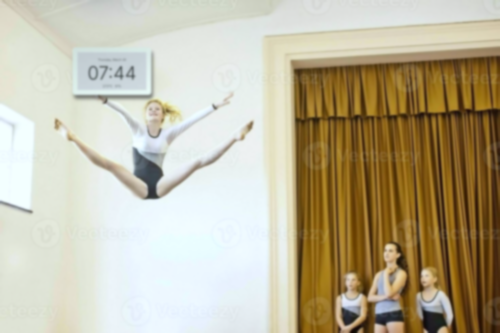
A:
7,44
